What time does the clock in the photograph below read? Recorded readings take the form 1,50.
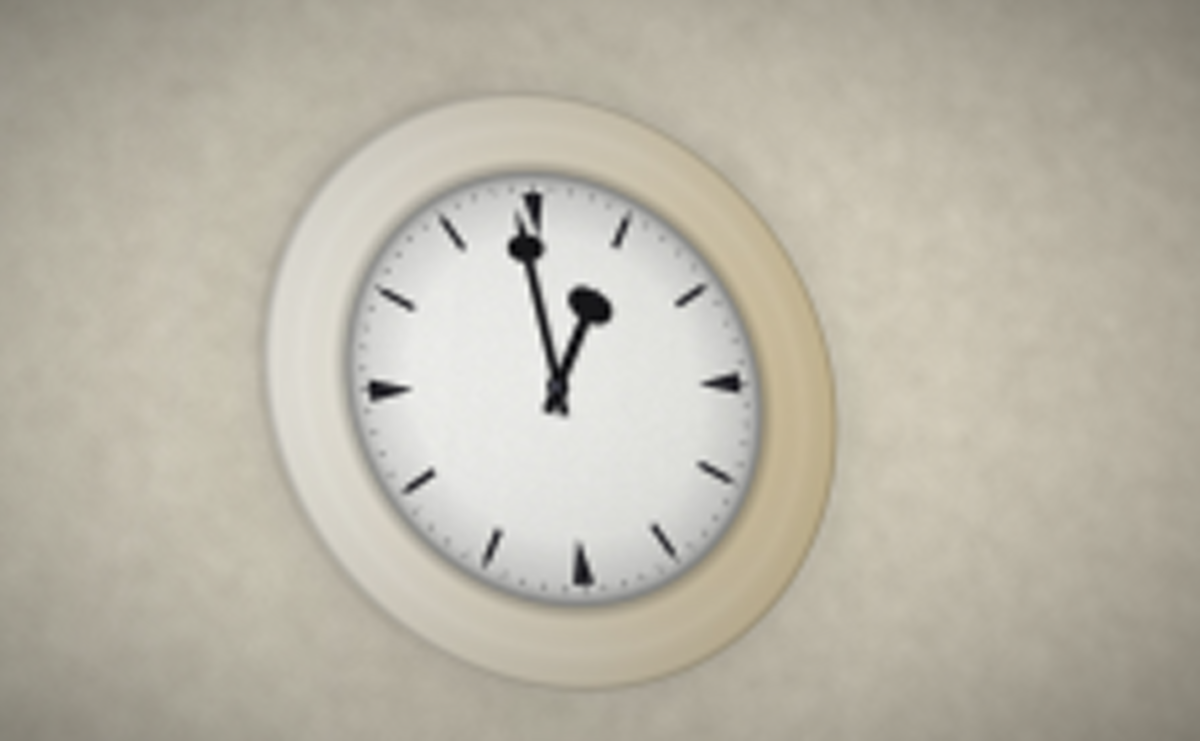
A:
12,59
